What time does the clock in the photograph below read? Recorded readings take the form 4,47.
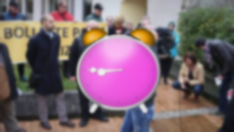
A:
8,45
